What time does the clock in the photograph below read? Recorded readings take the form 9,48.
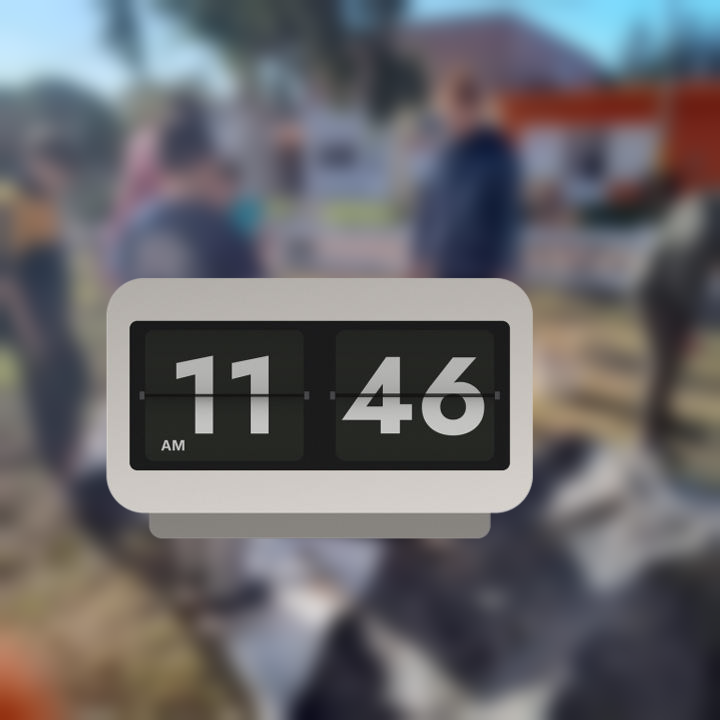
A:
11,46
